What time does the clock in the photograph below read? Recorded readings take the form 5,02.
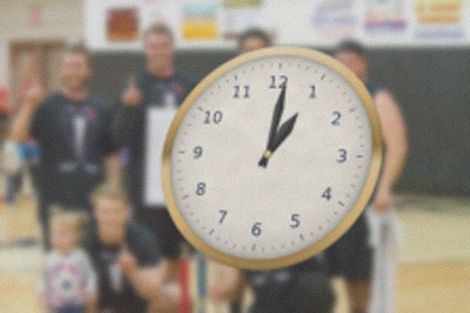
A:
1,01
